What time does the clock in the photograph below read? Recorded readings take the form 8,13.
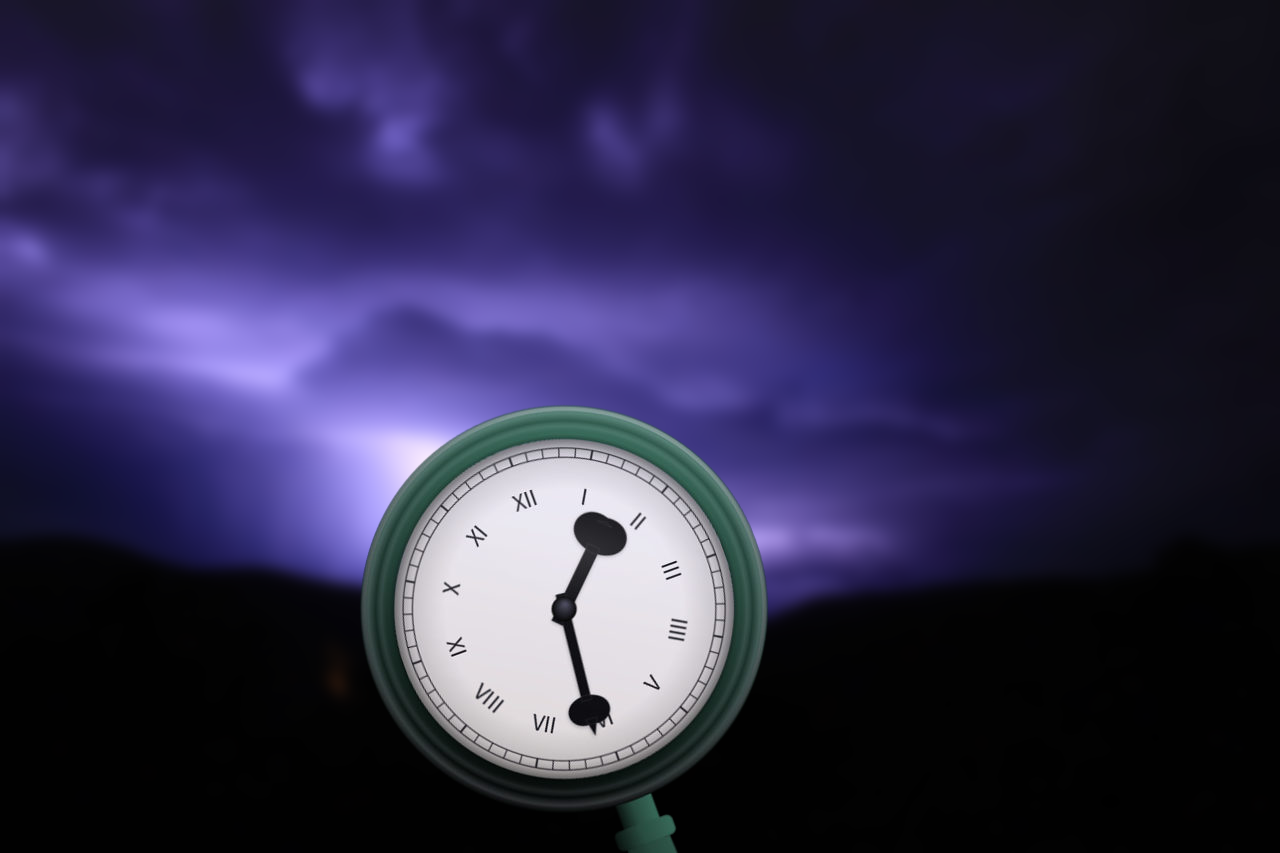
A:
1,31
